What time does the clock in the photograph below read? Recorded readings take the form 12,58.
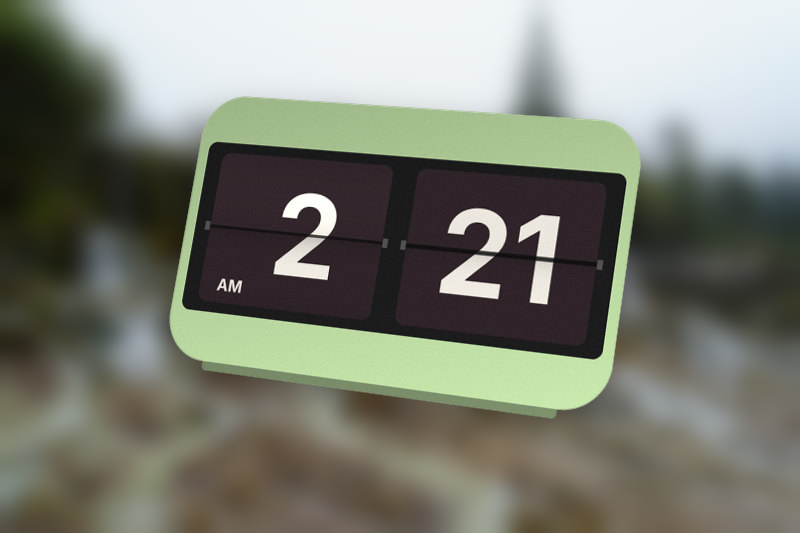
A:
2,21
